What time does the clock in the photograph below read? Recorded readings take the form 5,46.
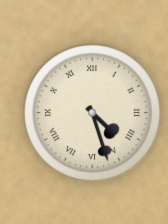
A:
4,27
